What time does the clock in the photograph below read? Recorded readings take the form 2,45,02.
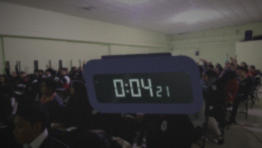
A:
0,04,21
